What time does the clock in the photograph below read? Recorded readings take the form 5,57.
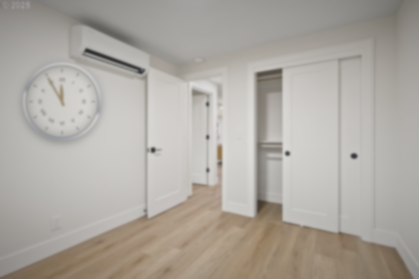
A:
11,55
